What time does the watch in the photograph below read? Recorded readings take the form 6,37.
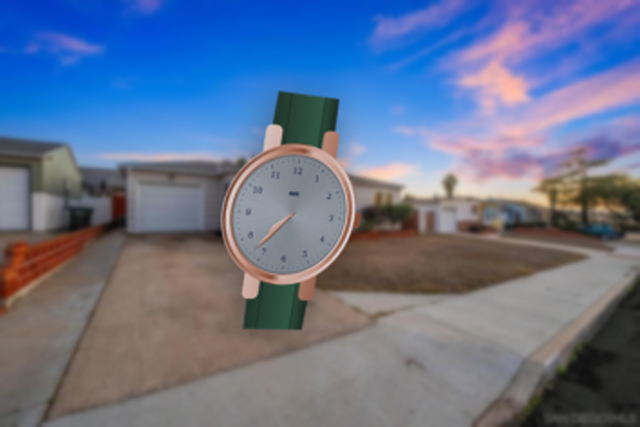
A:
7,37
